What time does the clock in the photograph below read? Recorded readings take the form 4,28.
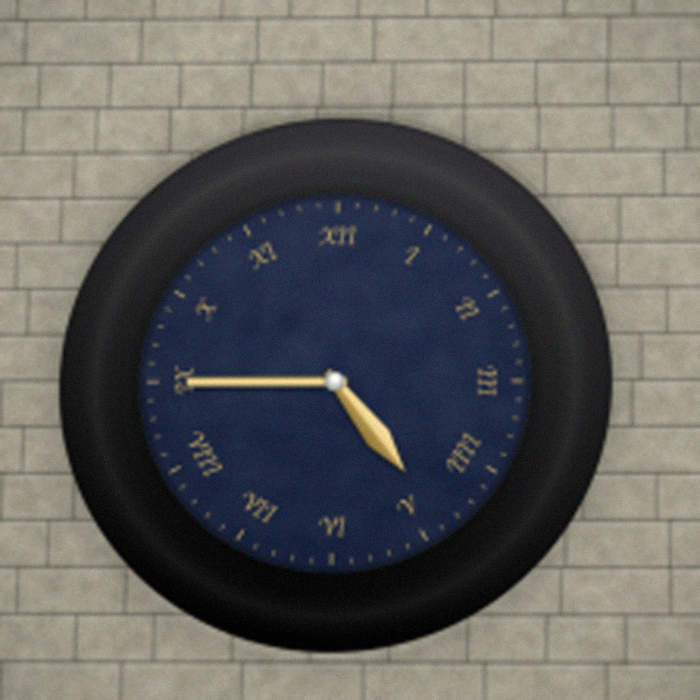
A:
4,45
